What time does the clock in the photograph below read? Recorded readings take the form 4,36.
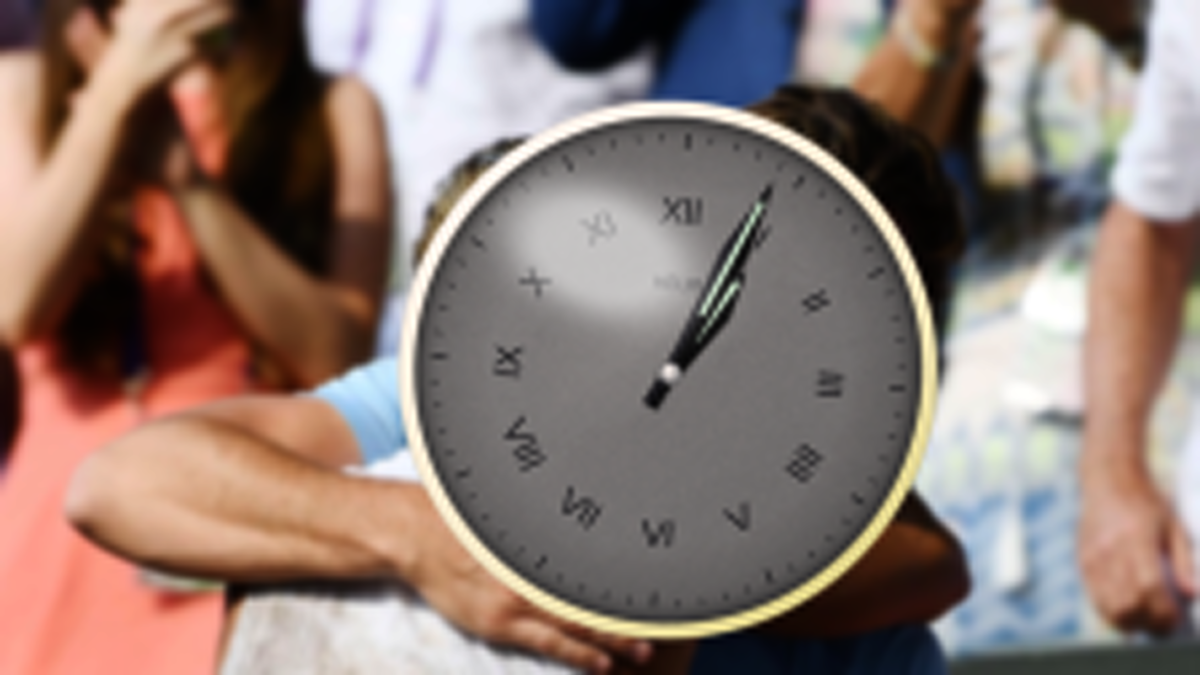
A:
1,04
